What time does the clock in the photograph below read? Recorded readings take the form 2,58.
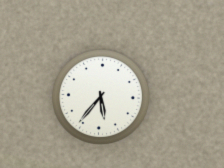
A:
5,36
